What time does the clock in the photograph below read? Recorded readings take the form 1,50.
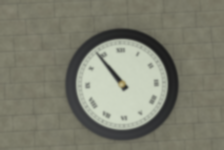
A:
10,54
